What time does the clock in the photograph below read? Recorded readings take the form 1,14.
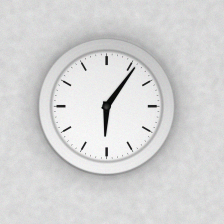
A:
6,06
